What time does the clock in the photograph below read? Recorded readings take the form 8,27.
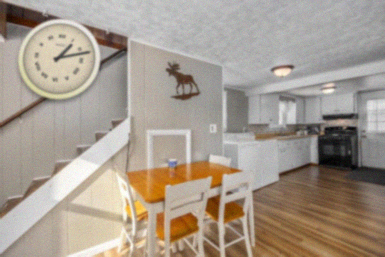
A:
1,12
